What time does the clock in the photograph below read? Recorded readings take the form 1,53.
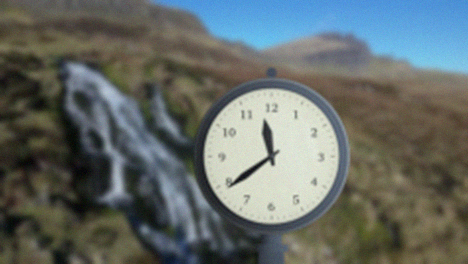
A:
11,39
